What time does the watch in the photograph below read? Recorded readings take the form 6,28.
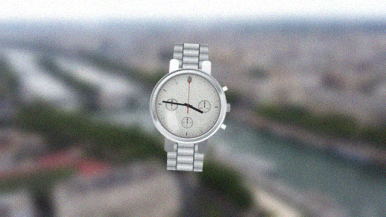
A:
3,46
